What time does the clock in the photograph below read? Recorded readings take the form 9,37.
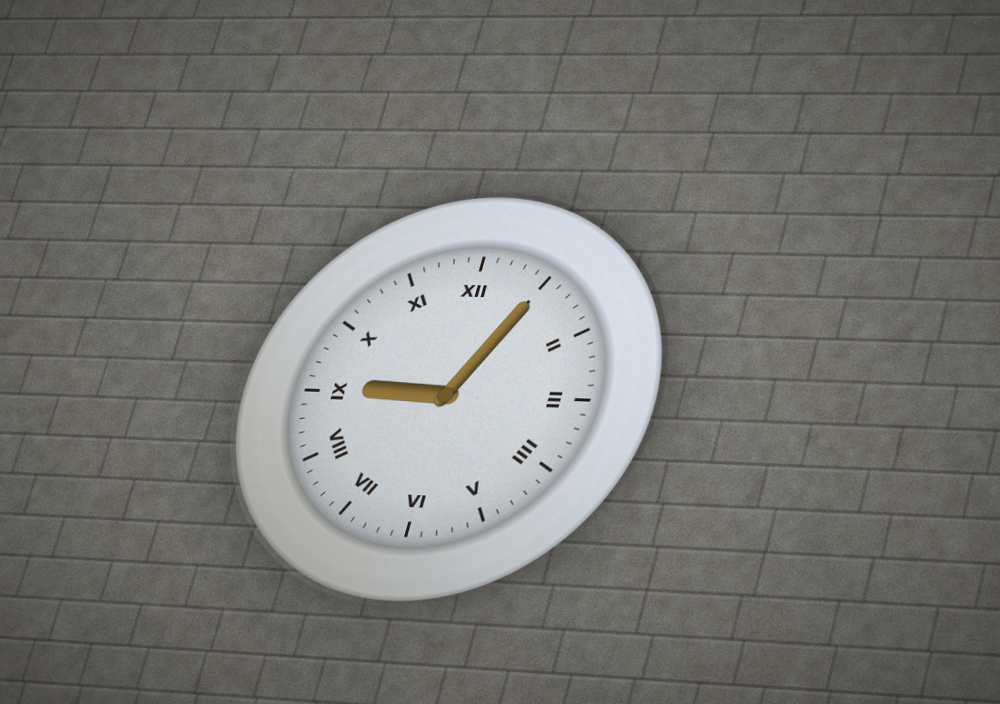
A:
9,05
